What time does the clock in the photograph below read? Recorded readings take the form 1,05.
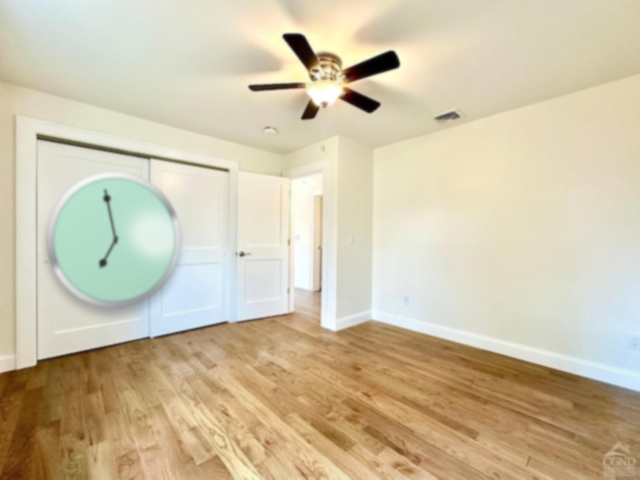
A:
6,58
